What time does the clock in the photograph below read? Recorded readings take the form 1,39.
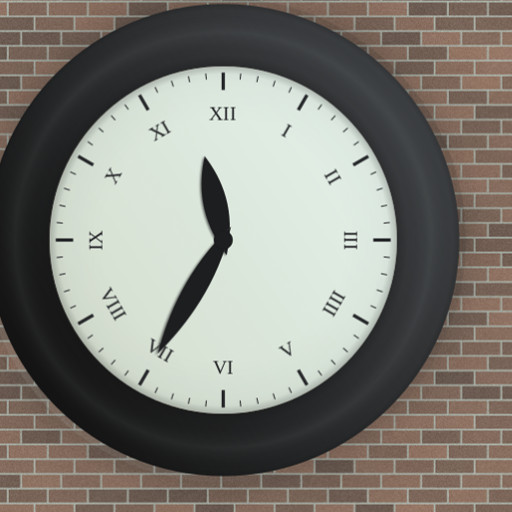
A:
11,35
